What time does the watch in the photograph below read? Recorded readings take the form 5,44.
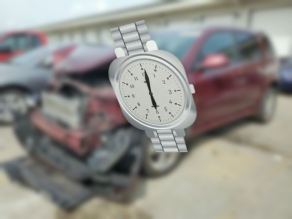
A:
6,01
